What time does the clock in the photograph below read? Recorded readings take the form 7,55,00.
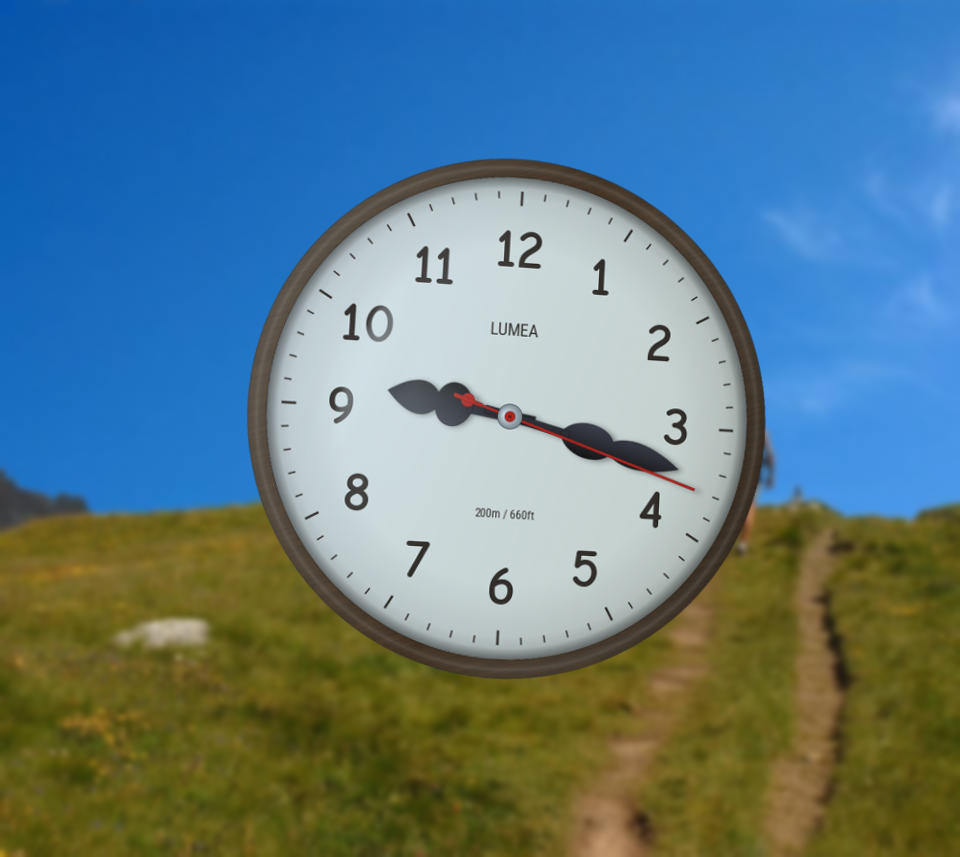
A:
9,17,18
